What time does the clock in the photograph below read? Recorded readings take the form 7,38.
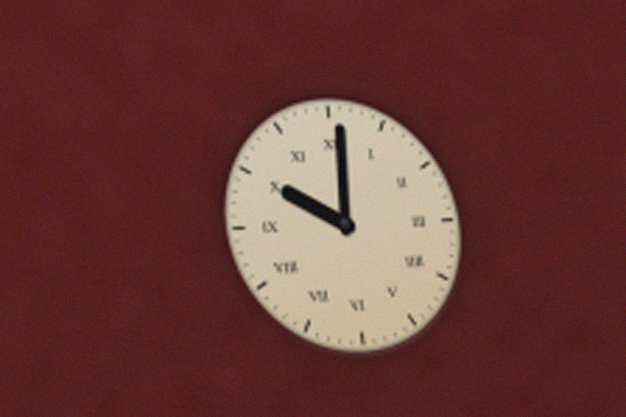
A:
10,01
